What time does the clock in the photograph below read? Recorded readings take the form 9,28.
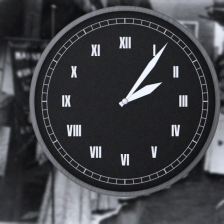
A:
2,06
